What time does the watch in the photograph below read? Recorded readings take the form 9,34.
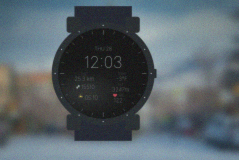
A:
12,03
